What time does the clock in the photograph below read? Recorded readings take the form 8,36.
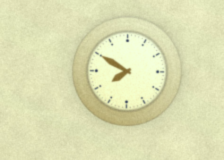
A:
7,50
